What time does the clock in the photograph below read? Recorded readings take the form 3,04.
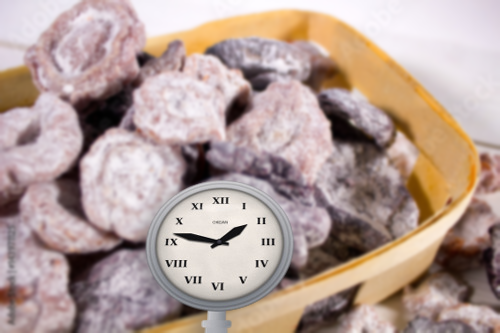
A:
1,47
